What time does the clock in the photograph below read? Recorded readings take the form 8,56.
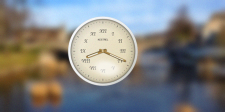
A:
8,19
